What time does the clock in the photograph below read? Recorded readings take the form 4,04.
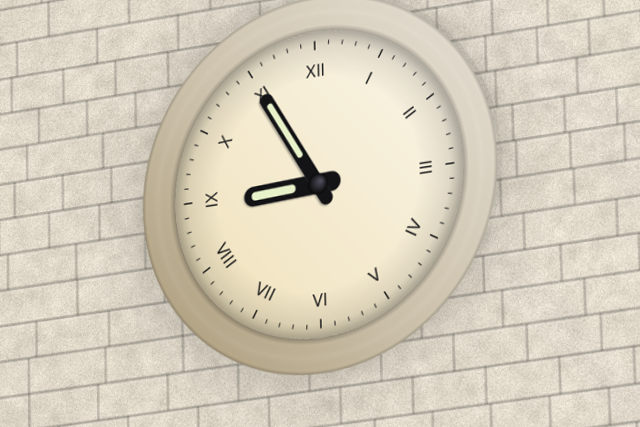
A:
8,55
